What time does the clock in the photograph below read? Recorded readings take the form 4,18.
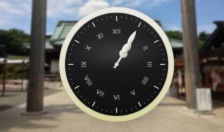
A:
1,05
